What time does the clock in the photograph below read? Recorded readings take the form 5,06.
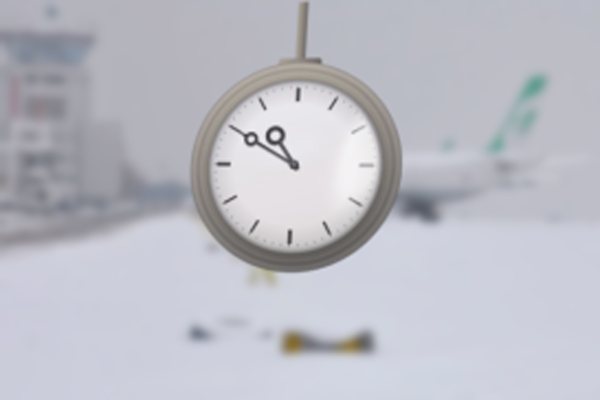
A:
10,50
